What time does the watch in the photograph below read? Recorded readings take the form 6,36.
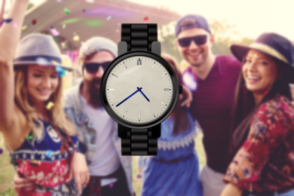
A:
4,39
